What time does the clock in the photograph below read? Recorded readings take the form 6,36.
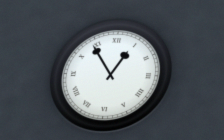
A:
12,54
